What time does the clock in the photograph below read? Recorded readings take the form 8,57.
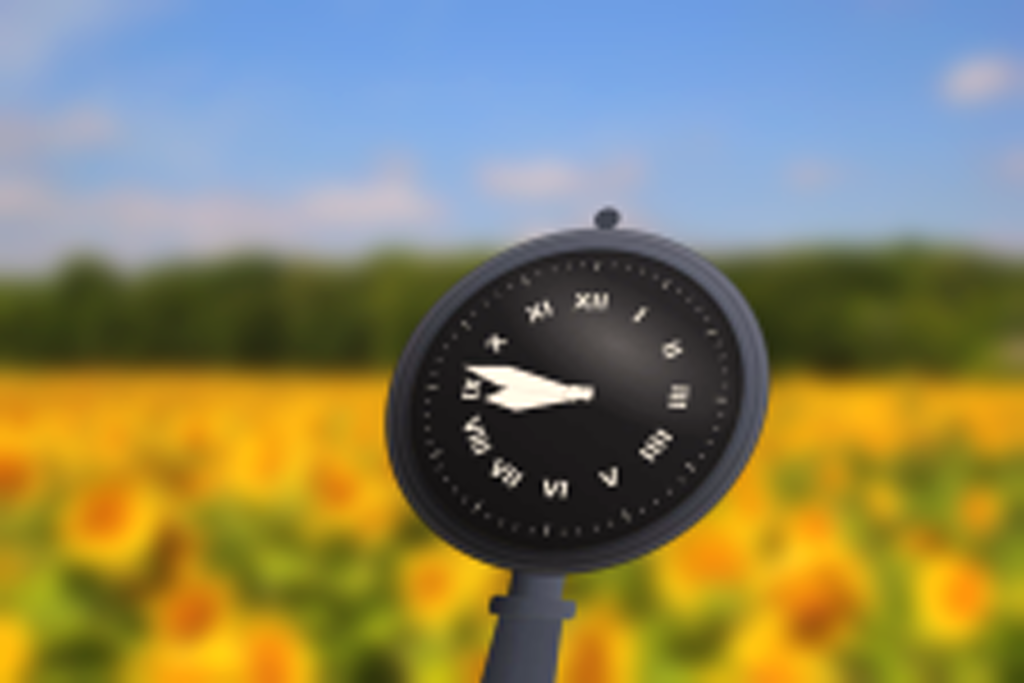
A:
8,47
